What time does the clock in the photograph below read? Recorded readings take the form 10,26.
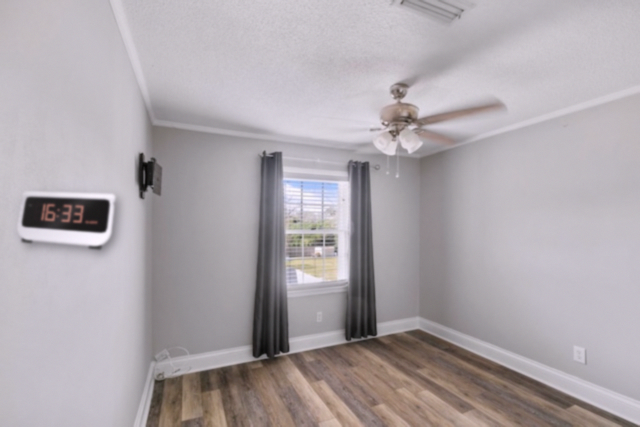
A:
16,33
